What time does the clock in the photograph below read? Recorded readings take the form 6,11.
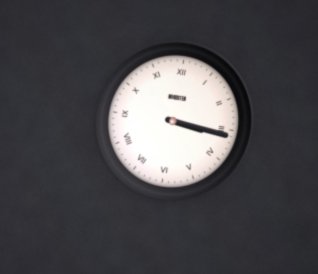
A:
3,16
